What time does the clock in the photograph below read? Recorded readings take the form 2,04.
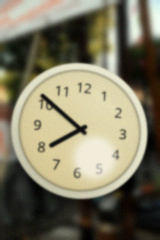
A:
7,51
